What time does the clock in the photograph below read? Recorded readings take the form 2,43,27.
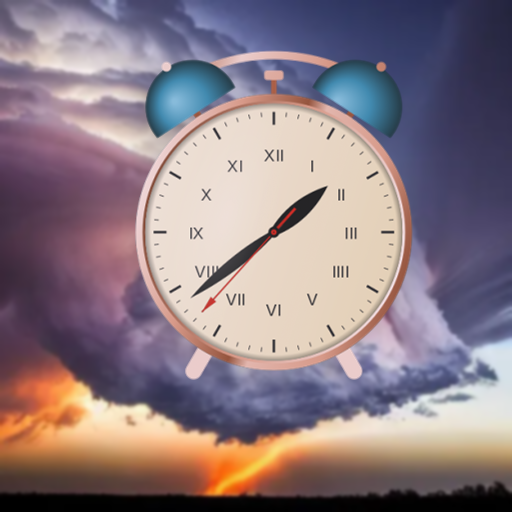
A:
1,38,37
